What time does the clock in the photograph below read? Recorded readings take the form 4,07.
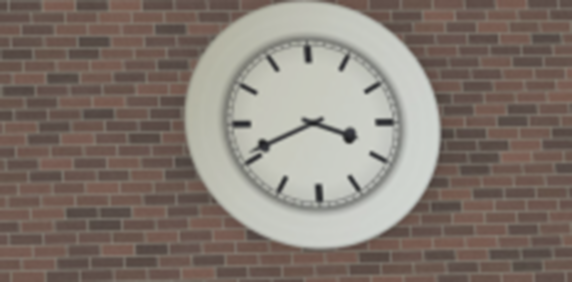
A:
3,41
